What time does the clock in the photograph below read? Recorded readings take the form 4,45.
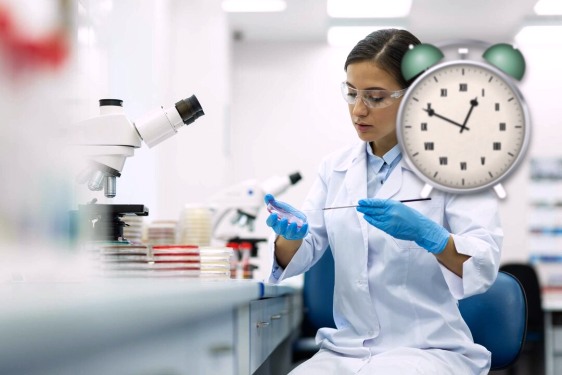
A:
12,49
